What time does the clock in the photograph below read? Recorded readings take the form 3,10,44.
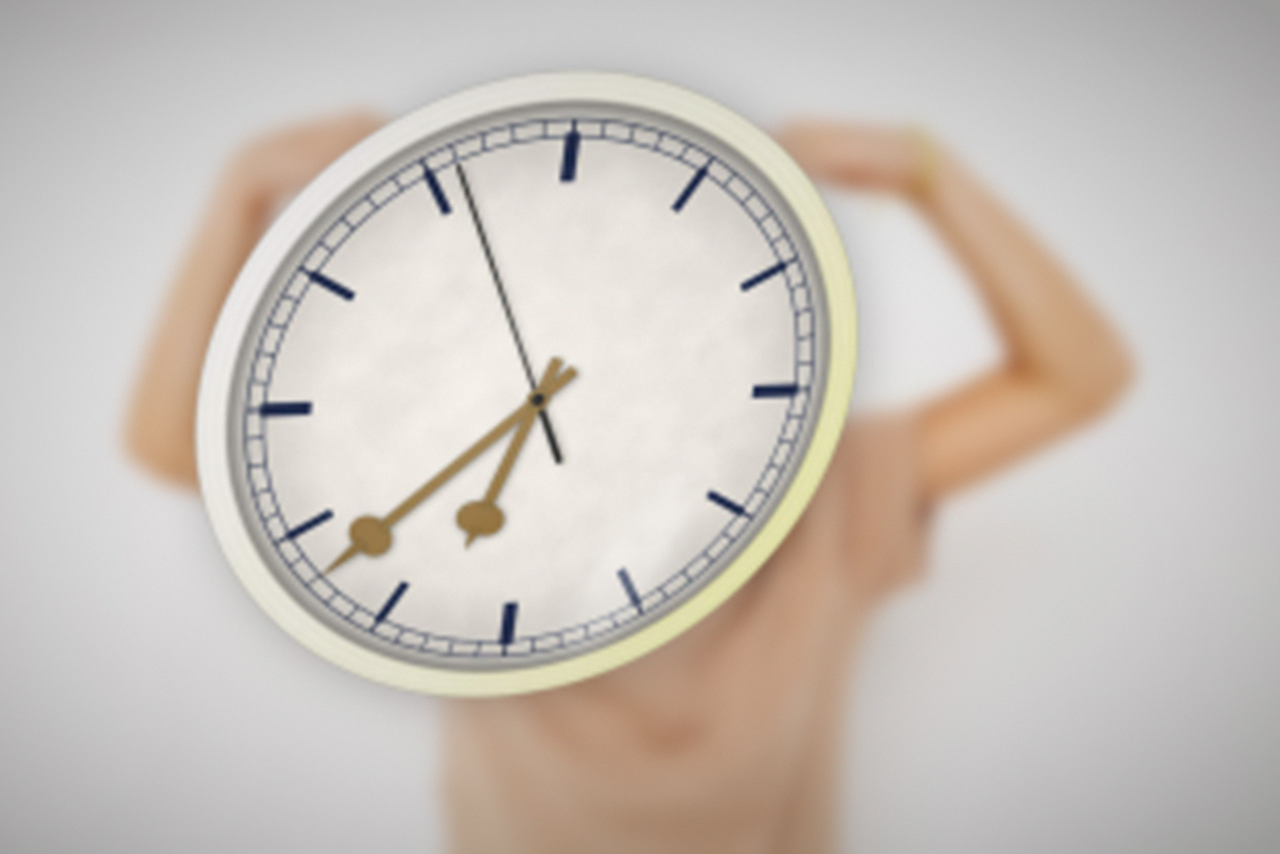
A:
6,37,56
